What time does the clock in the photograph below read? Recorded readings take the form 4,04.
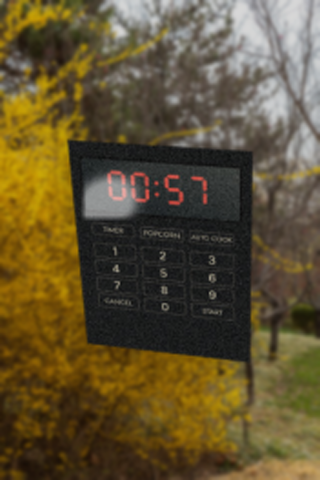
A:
0,57
